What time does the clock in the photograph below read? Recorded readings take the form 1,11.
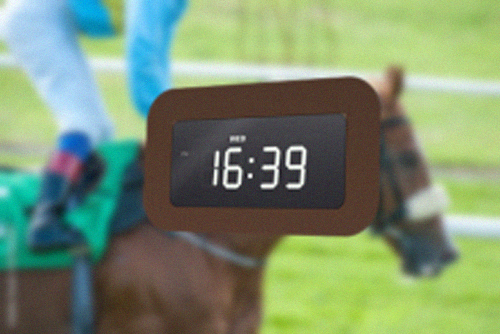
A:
16,39
